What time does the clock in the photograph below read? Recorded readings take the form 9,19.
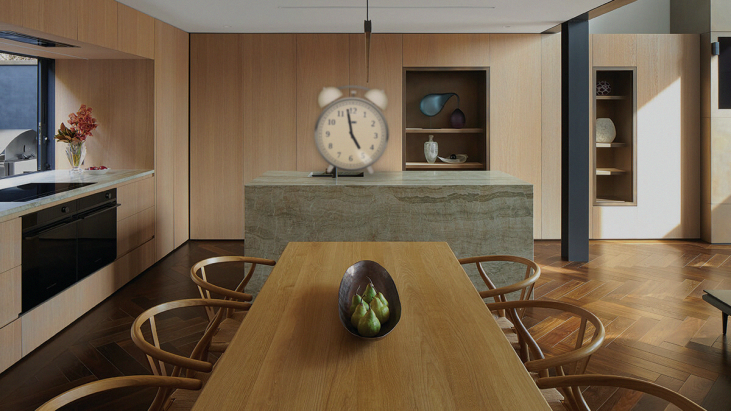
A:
4,58
